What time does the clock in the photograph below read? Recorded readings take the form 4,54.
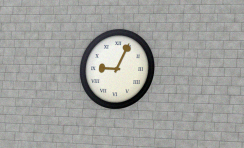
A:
9,04
